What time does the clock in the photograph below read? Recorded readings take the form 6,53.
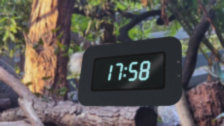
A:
17,58
